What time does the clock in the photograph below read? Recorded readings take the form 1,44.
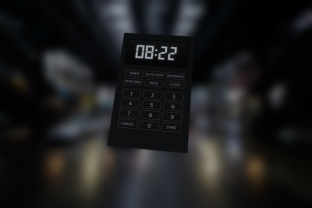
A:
8,22
